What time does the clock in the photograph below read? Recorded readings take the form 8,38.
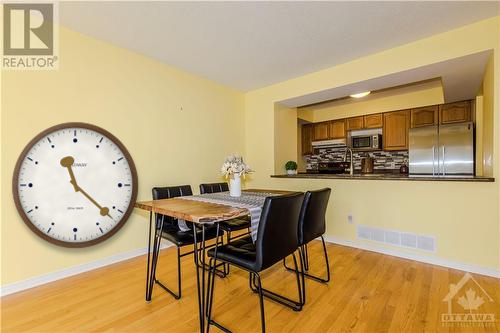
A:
11,22
